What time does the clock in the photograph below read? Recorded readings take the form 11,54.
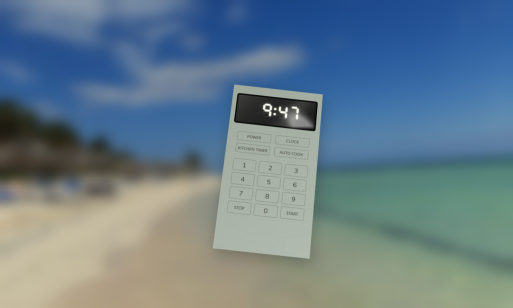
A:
9,47
